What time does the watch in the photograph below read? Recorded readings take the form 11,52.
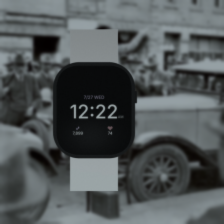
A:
12,22
